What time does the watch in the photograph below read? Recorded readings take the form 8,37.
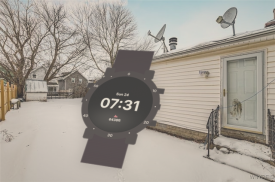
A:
7,31
